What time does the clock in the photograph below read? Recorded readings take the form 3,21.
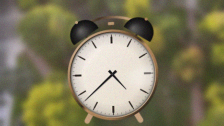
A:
4,38
